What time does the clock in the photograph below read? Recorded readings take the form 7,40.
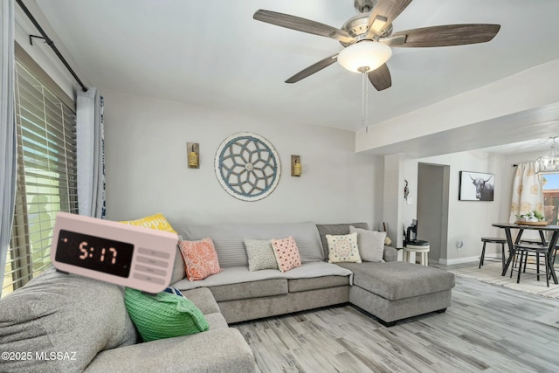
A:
5,17
